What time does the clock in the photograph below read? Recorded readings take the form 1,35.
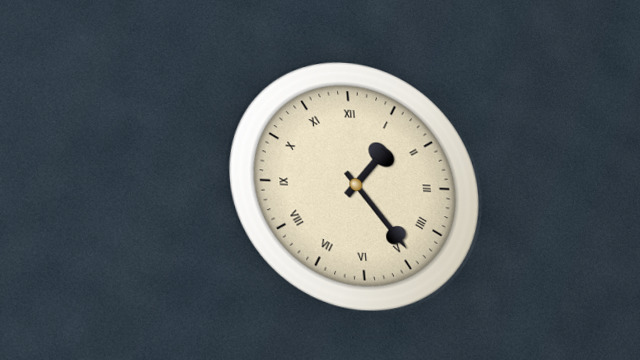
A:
1,24
